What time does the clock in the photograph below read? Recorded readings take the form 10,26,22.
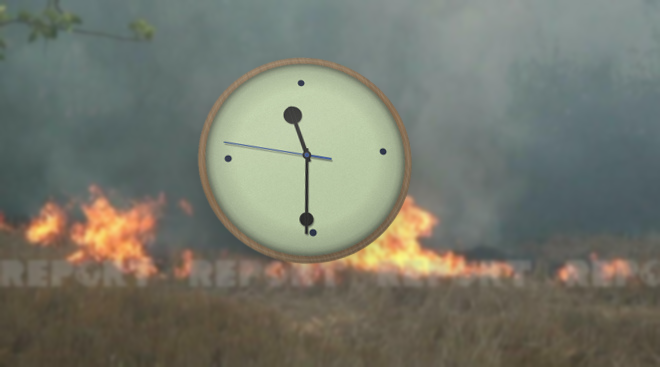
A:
11,30,47
